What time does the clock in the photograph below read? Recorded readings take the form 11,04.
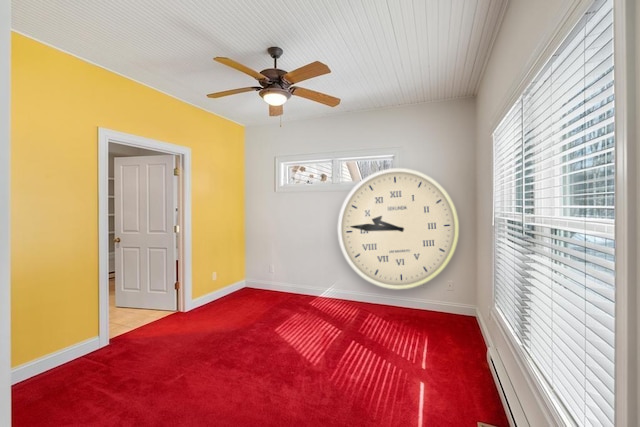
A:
9,46
